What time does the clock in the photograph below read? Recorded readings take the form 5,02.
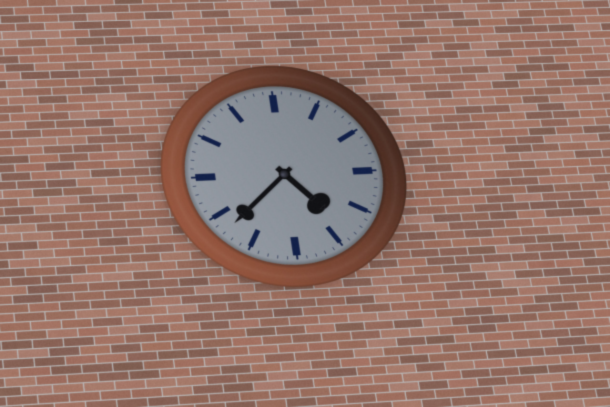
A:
4,38
